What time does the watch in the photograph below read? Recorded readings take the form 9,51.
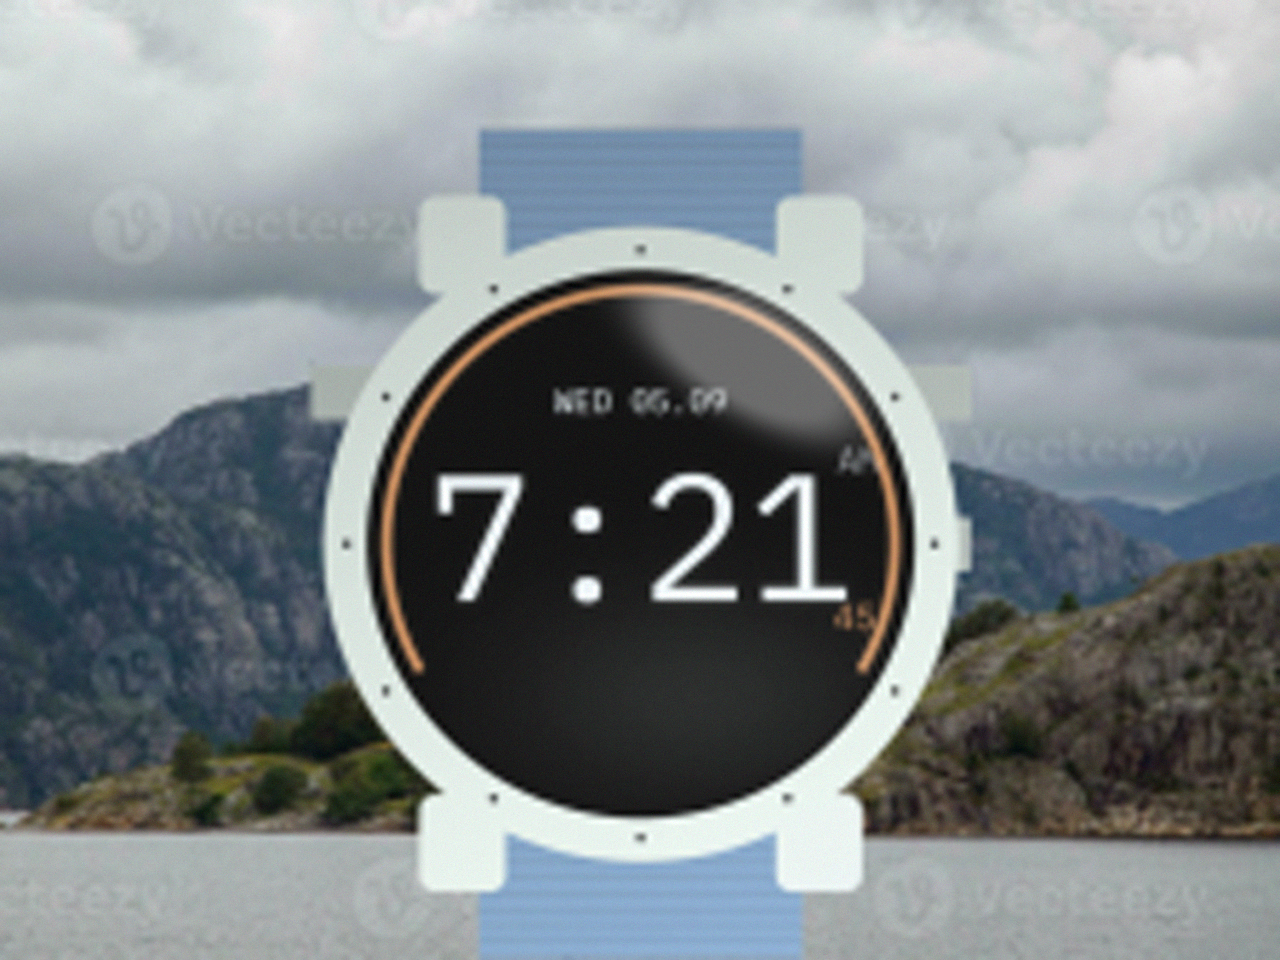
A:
7,21
